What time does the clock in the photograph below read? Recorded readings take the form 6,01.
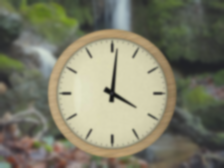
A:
4,01
